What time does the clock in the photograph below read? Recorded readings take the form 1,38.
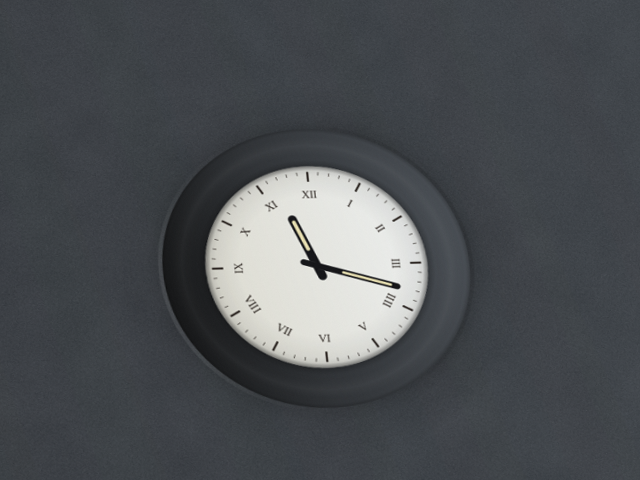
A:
11,18
